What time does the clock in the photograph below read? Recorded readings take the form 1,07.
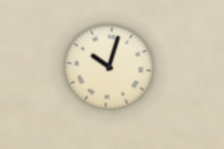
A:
10,02
